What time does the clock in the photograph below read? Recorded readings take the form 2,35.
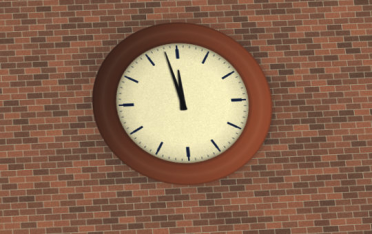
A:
11,58
